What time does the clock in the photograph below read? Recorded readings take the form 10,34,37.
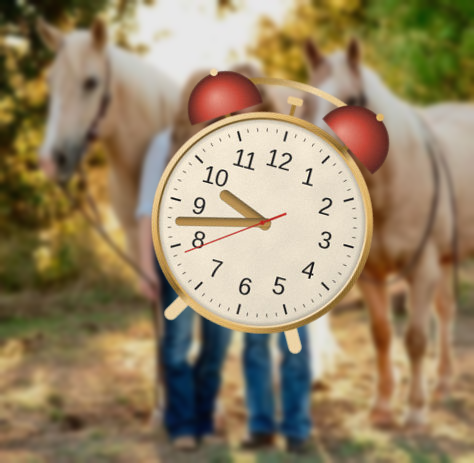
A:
9,42,39
